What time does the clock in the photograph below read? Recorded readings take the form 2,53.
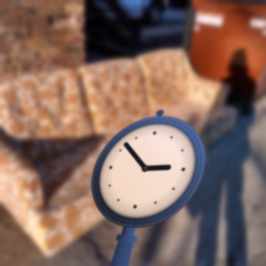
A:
2,52
